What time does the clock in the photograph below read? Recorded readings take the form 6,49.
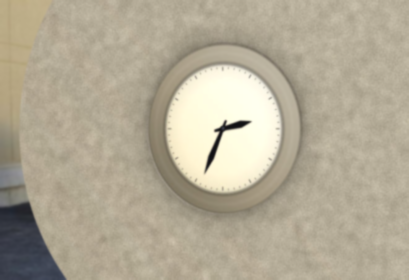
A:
2,34
